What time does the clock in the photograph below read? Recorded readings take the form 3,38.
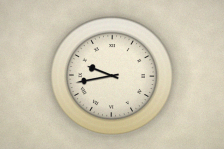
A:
9,43
